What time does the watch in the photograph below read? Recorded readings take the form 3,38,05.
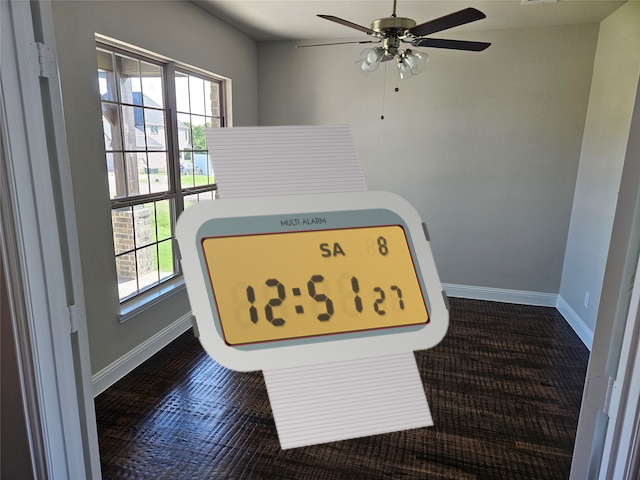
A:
12,51,27
